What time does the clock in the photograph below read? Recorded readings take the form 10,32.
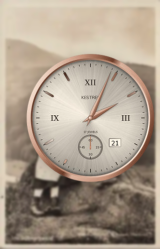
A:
2,04
